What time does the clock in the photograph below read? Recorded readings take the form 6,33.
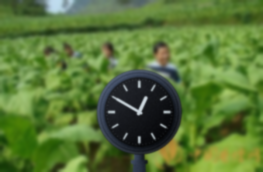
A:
12,50
